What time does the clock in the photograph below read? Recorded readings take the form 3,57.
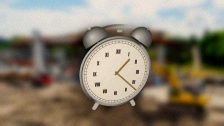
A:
1,22
